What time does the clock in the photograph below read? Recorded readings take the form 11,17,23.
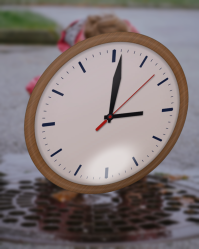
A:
3,01,08
